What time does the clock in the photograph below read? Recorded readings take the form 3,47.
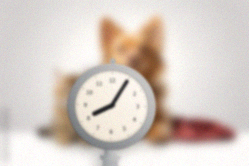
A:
8,05
